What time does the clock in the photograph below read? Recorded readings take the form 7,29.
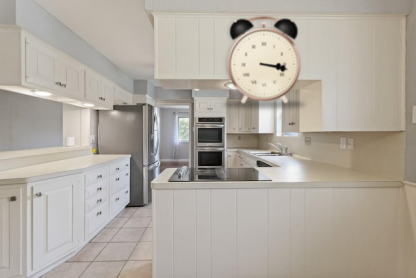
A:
3,17
